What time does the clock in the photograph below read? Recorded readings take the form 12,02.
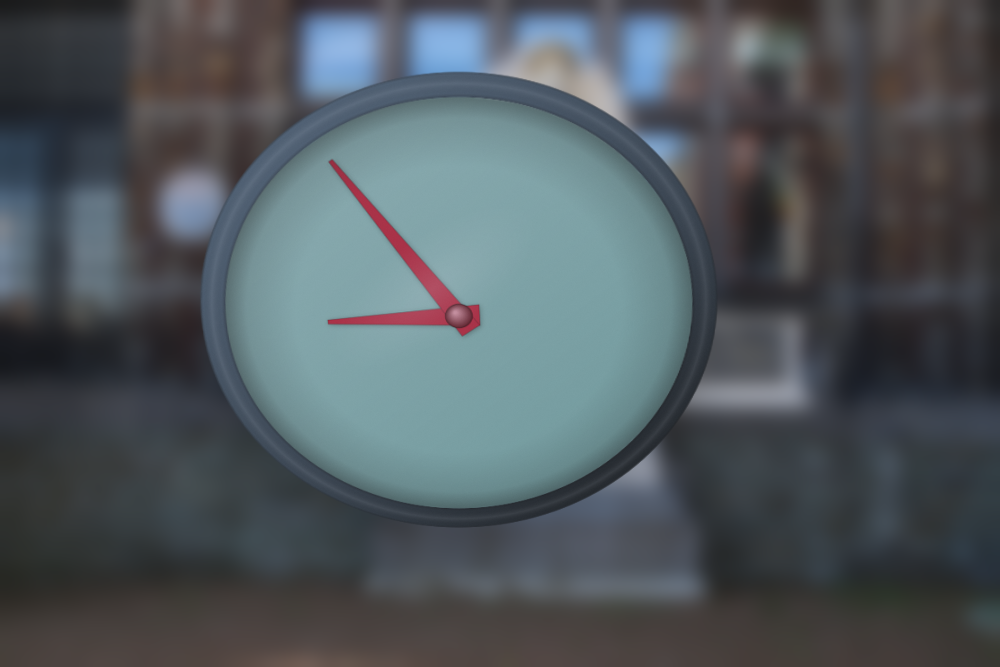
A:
8,54
